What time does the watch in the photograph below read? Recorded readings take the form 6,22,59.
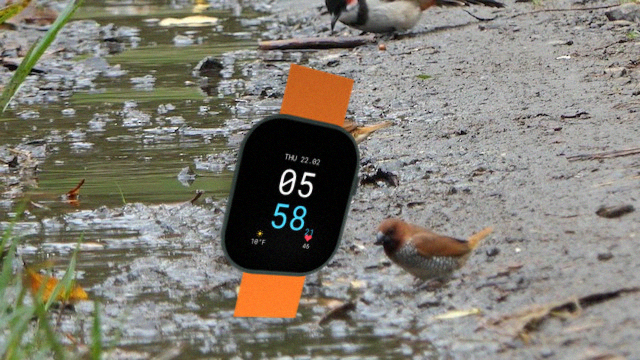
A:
5,58,21
